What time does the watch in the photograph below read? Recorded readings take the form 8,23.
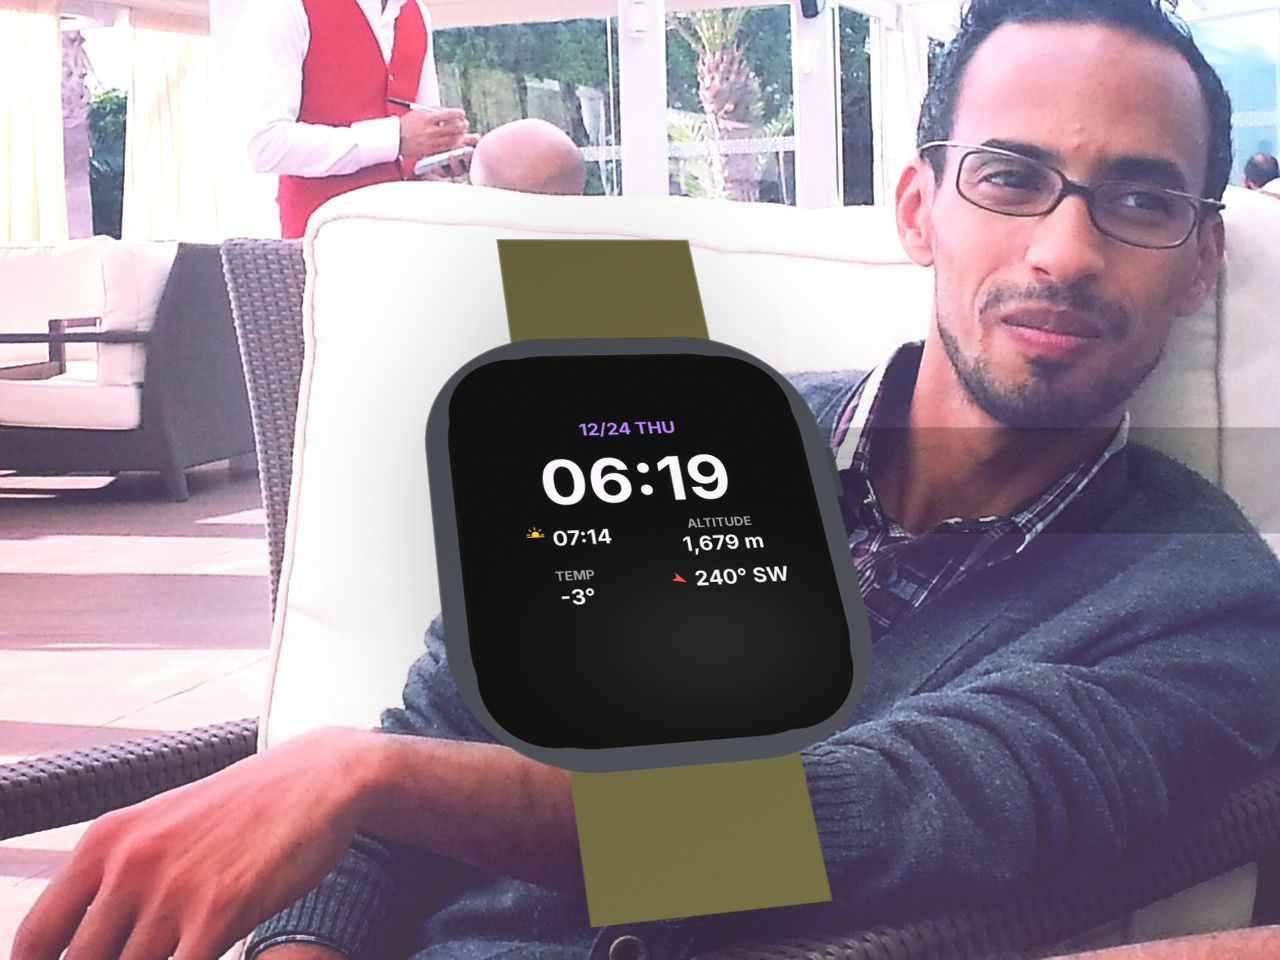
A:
6,19
